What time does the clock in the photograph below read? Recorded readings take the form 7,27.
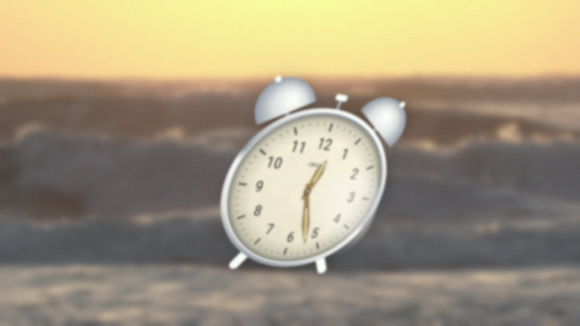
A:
12,27
